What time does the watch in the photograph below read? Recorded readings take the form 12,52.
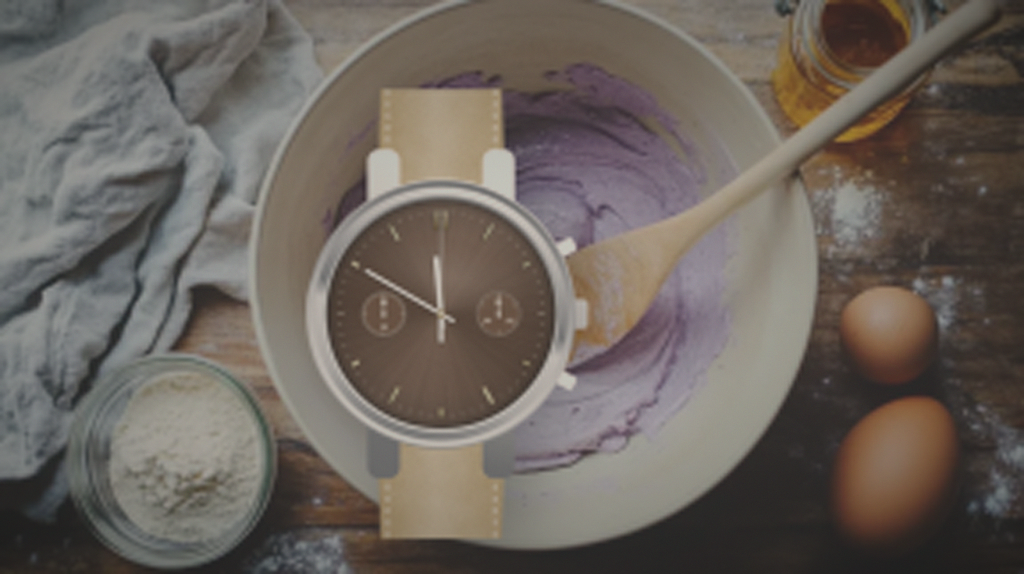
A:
11,50
